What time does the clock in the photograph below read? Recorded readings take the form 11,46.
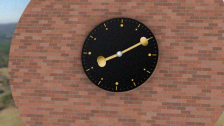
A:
8,10
